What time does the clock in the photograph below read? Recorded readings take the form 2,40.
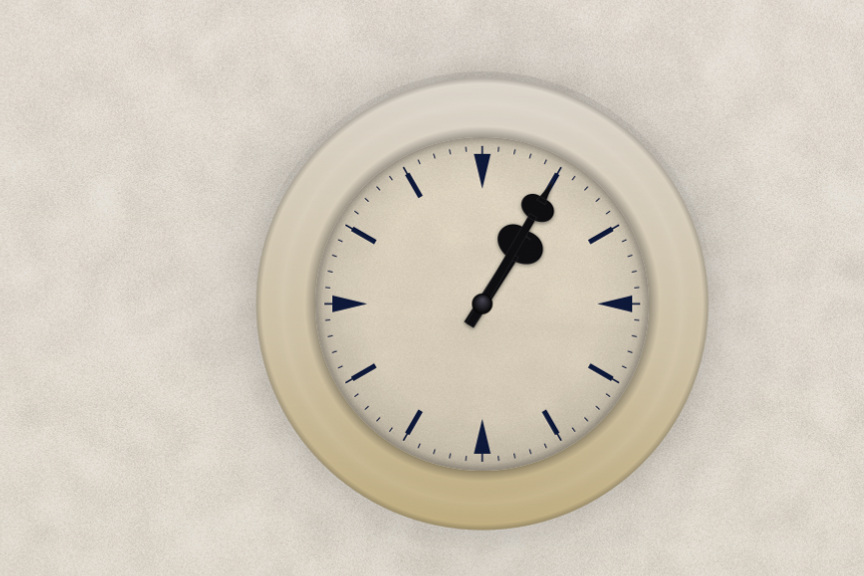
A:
1,05
